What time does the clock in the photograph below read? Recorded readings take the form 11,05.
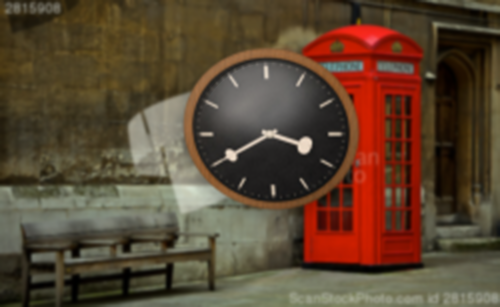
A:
3,40
